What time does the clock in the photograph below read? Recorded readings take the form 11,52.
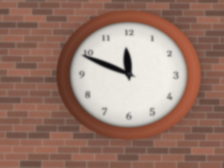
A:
11,49
